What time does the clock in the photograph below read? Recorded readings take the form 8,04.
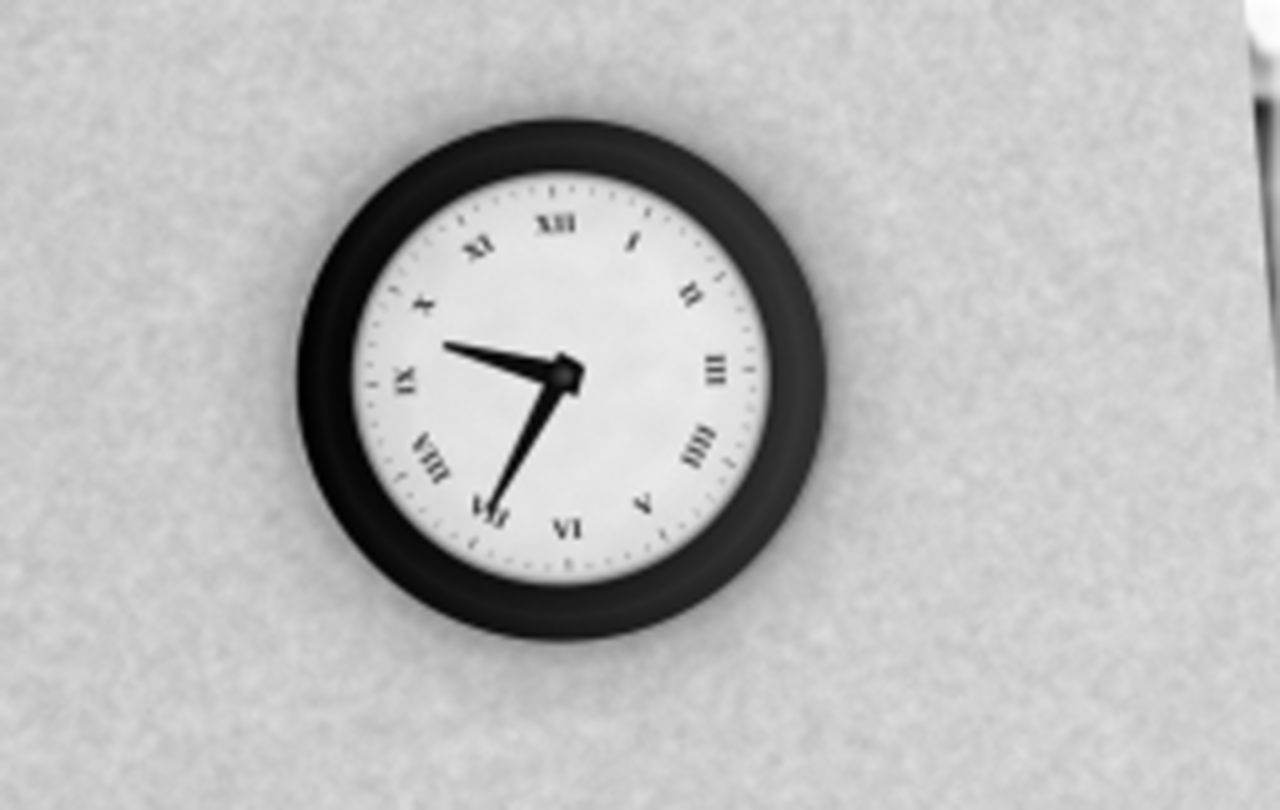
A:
9,35
